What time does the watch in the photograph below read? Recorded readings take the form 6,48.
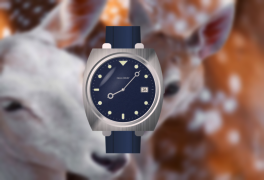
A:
8,07
